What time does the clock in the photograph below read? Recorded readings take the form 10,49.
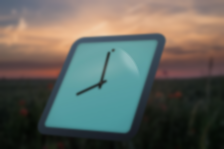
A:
7,59
